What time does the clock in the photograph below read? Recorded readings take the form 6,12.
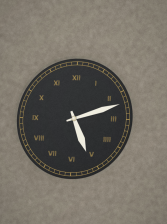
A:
5,12
